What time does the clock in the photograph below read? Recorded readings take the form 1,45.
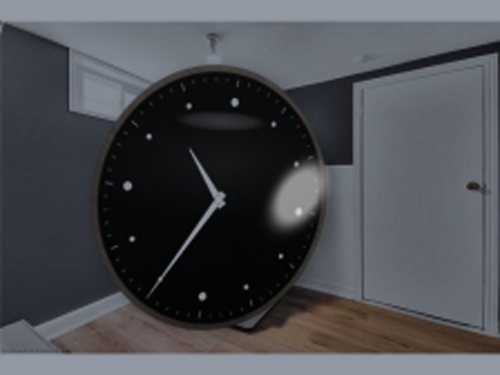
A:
10,35
